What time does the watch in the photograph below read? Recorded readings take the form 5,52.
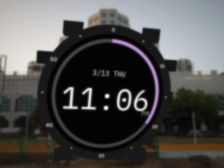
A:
11,06
